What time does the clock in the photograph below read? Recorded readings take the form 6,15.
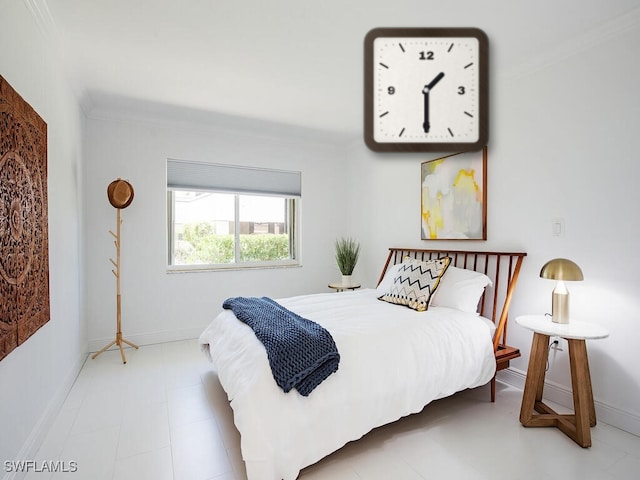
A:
1,30
